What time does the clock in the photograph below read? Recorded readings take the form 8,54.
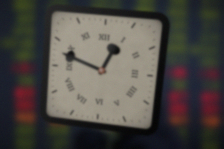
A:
12,48
